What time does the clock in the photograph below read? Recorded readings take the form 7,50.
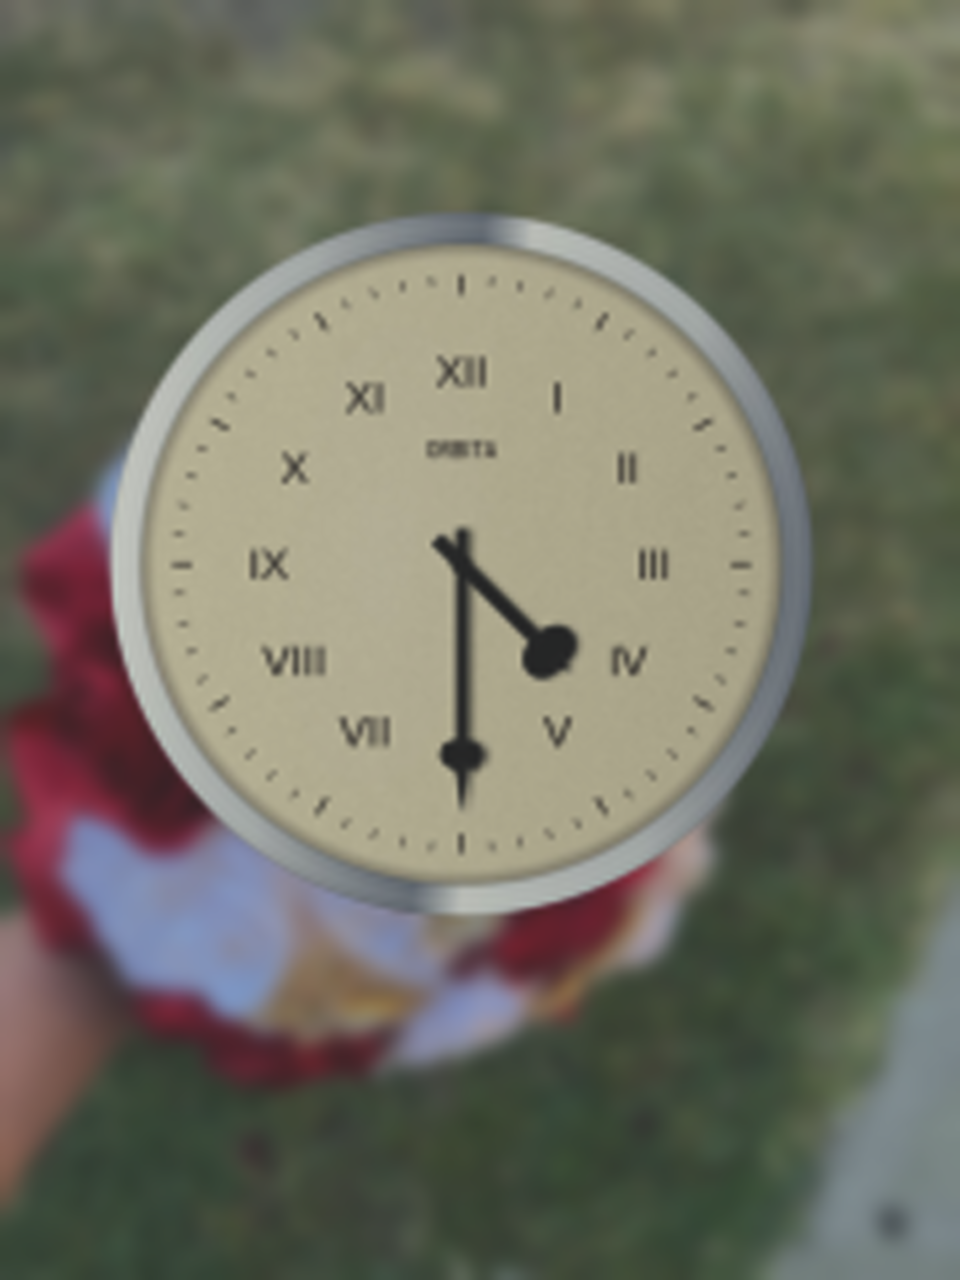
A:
4,30
